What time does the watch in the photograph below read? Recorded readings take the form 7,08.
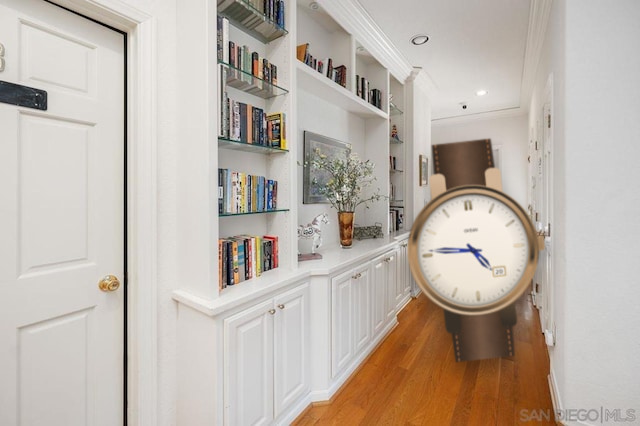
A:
4,46
